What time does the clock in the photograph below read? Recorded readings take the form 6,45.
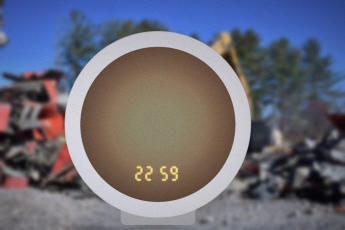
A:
22,59
